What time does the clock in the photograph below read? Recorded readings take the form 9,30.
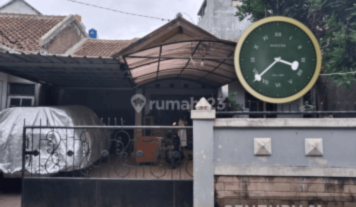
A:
3,38
